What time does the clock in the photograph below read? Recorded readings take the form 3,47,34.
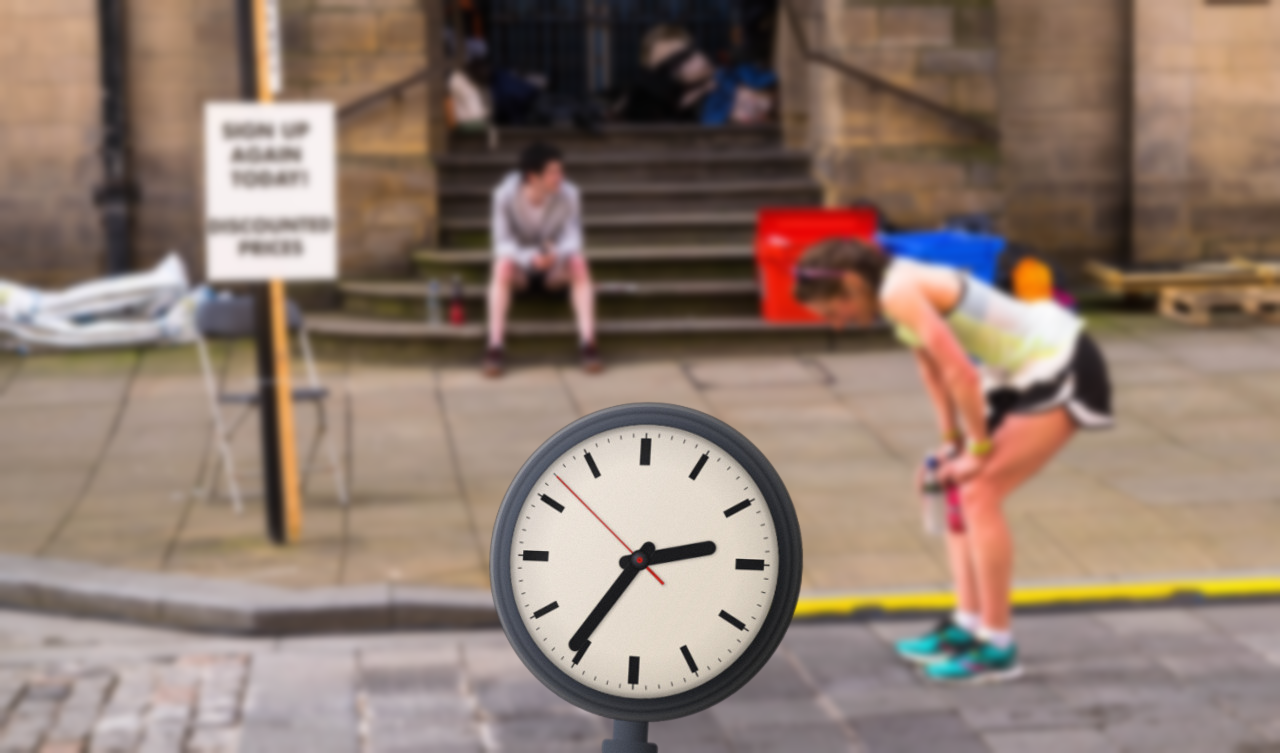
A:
2,35,52
